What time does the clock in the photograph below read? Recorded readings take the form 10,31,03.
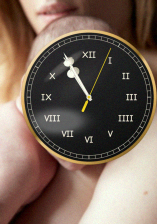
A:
10,55,04
